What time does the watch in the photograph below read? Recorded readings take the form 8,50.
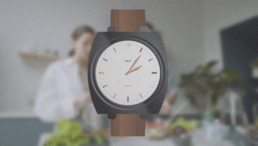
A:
2,06
